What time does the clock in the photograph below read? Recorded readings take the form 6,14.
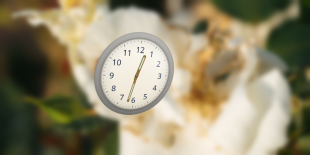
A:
12,32
